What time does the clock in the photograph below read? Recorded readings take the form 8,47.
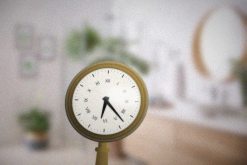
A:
6,23
